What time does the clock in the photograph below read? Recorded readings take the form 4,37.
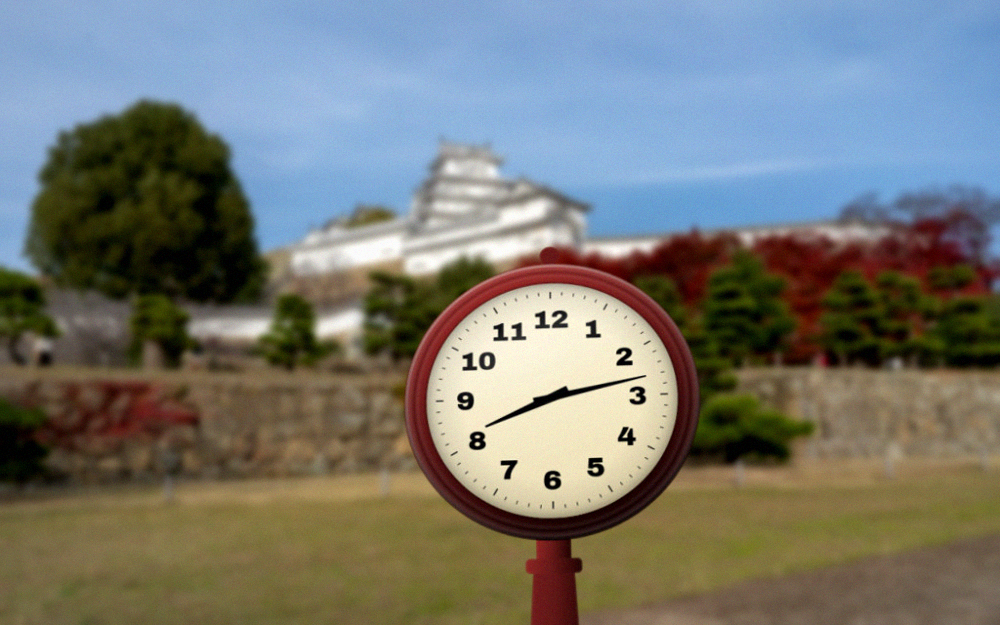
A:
8,13
